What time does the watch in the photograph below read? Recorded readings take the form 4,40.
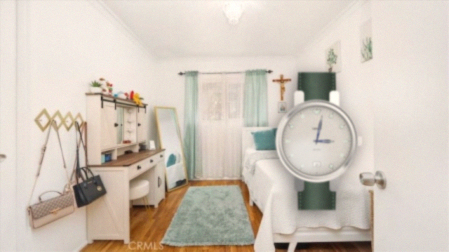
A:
3,02
